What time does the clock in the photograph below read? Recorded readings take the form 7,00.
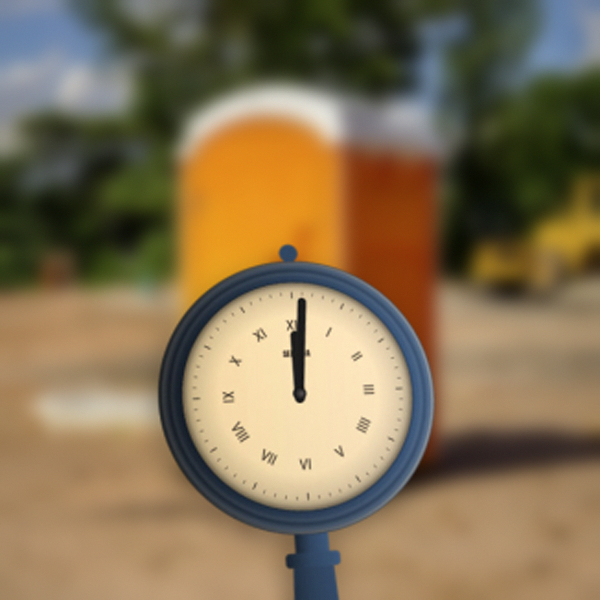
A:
12,01
